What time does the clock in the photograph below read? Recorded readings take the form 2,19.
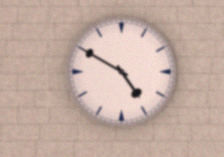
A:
4,50
